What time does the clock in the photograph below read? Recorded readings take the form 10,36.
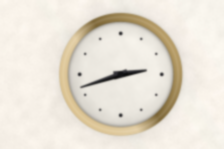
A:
2,42
